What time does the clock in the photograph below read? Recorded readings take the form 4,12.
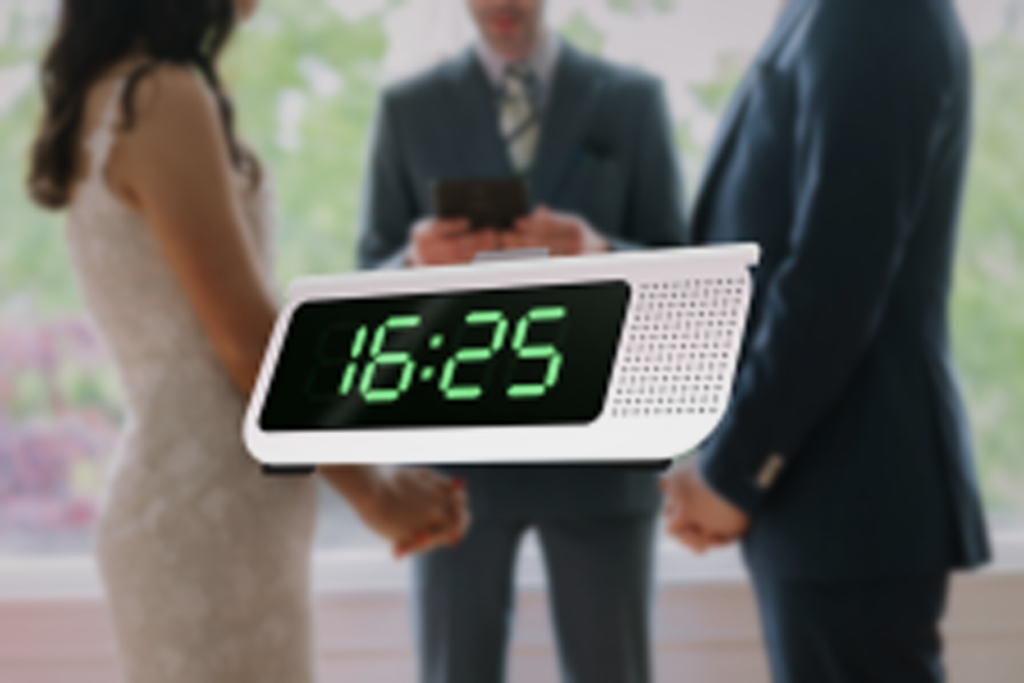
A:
16,25
